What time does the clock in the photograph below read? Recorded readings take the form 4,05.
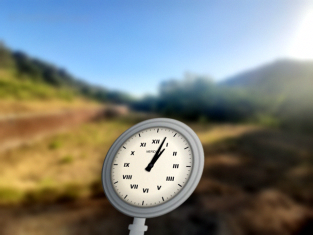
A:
1,03
